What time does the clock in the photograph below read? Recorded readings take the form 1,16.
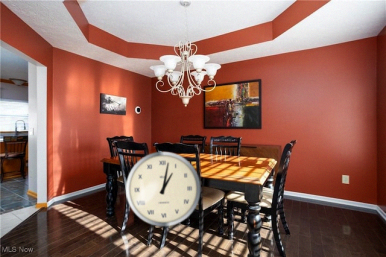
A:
1,02
